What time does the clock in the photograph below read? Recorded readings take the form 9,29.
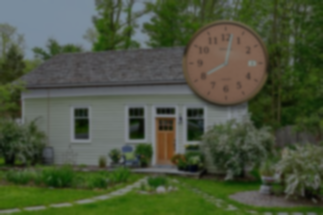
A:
8,02
